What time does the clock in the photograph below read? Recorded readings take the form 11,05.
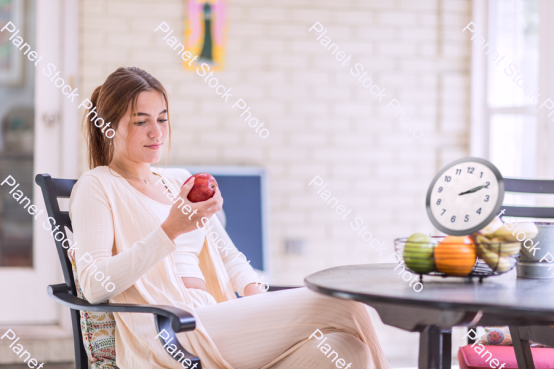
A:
2,10
